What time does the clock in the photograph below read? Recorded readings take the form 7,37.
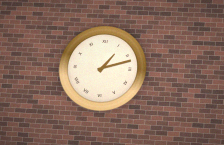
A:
1,12
